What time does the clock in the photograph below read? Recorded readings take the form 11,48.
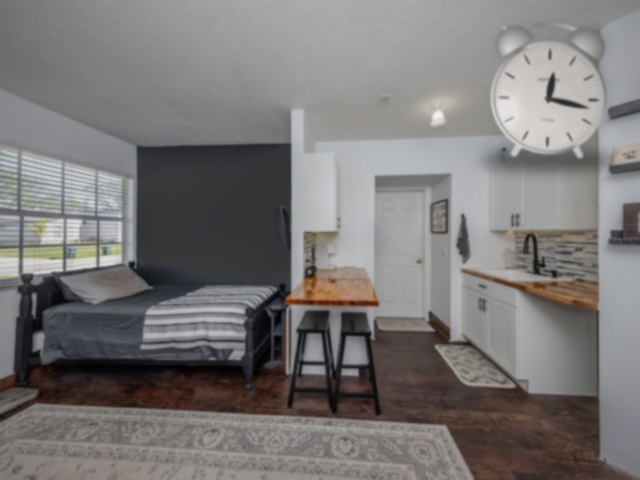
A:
12,17
